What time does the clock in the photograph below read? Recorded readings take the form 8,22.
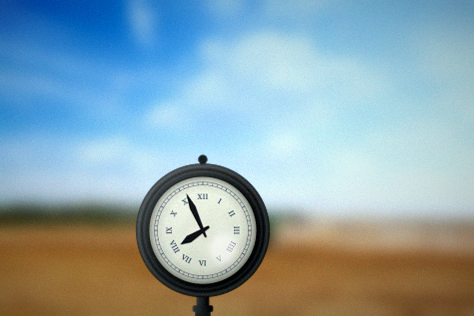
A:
7,56
